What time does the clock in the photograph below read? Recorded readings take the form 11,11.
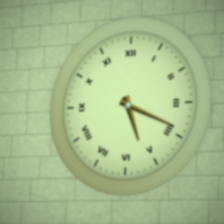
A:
5,19
